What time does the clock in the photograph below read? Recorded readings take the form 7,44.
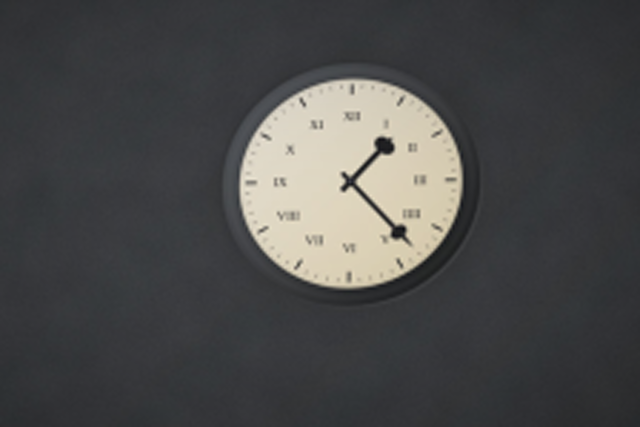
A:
1,23
